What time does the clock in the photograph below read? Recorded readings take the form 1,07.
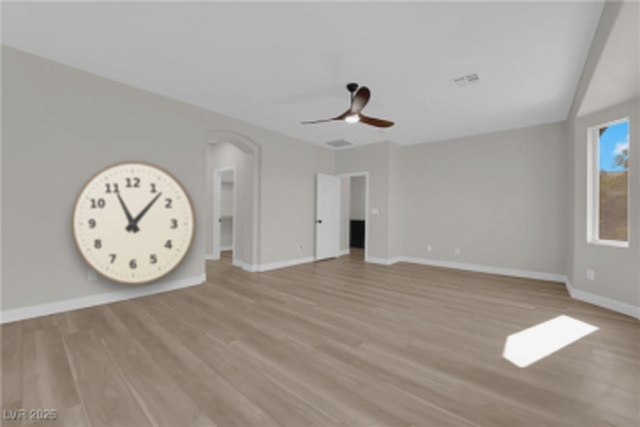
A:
11,07
